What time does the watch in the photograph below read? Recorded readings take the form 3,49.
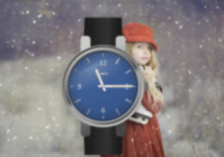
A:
11,15
